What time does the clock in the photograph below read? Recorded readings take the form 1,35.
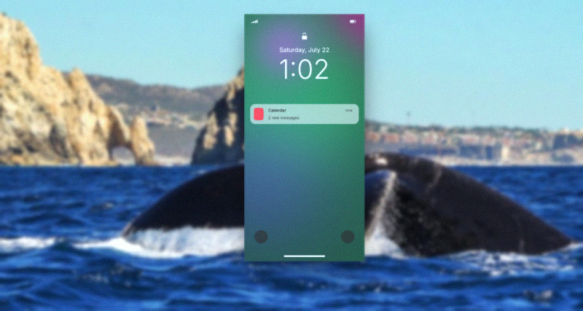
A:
1,02
